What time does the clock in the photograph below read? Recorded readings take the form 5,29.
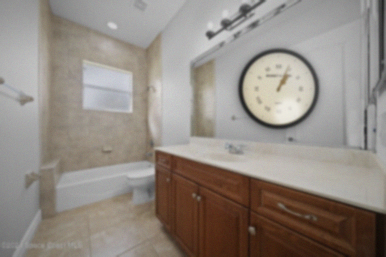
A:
1,04
